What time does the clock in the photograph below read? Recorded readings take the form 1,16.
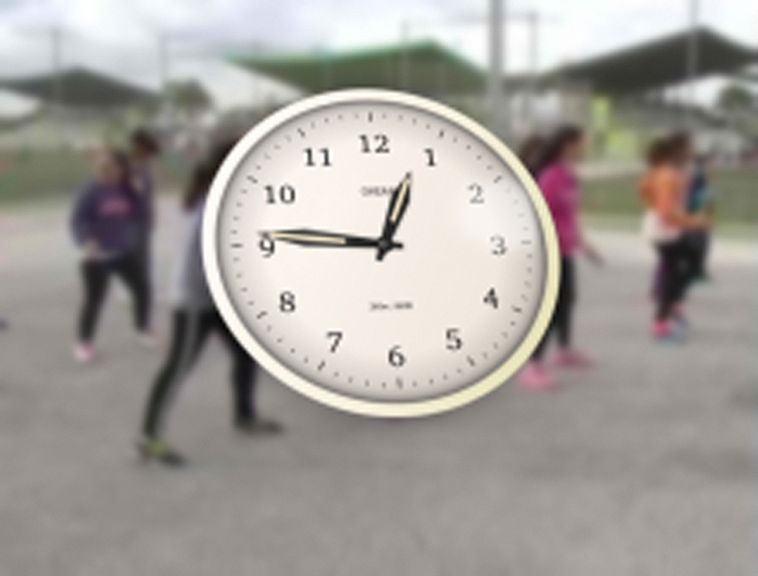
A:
12,46
